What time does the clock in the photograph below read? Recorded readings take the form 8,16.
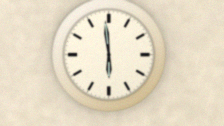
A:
5,59
